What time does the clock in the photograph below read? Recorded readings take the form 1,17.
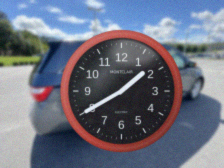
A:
1,40
